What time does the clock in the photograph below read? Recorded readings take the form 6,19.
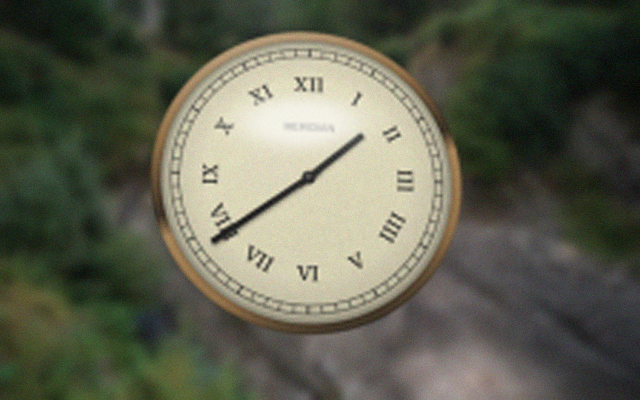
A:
1,39
